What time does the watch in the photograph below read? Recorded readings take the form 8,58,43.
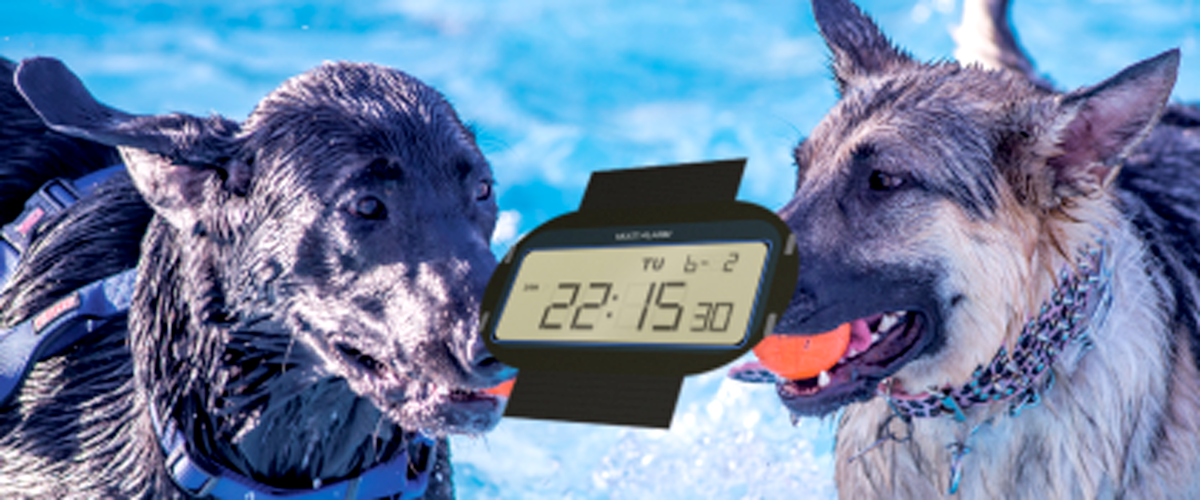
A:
22,15,30
